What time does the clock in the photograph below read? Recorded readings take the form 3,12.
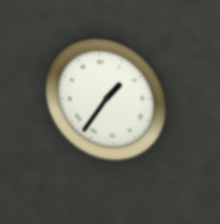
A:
1,37
